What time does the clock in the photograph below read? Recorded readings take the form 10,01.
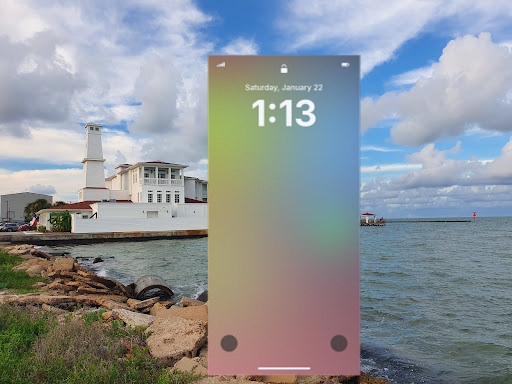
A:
1,13
